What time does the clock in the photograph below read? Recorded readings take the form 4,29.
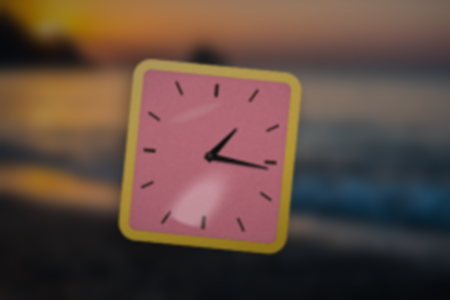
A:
1,16
